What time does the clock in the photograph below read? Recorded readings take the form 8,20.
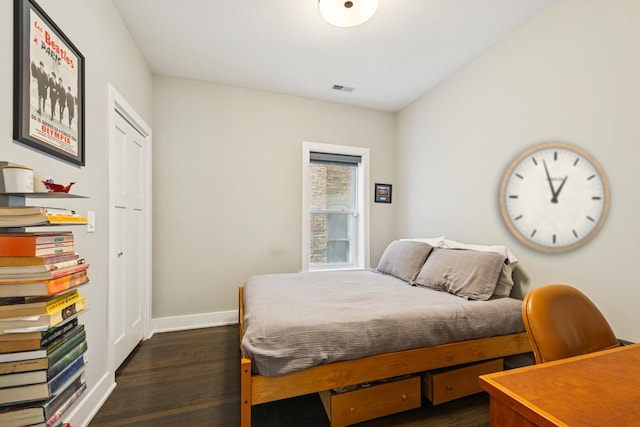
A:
12,57
